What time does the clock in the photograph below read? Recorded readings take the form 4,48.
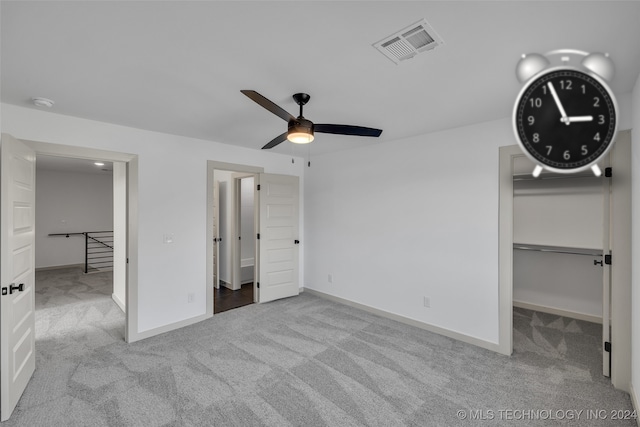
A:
2,56
